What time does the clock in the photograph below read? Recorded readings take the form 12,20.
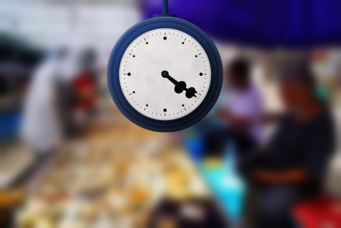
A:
4,21
